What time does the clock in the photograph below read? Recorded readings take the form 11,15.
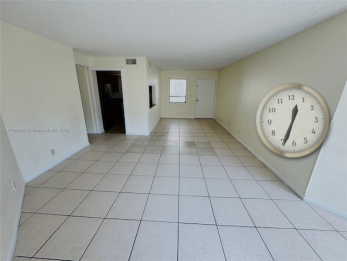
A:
12,34
